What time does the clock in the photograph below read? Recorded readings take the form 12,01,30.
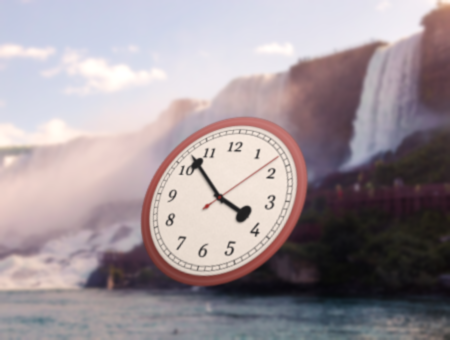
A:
3,52,08
